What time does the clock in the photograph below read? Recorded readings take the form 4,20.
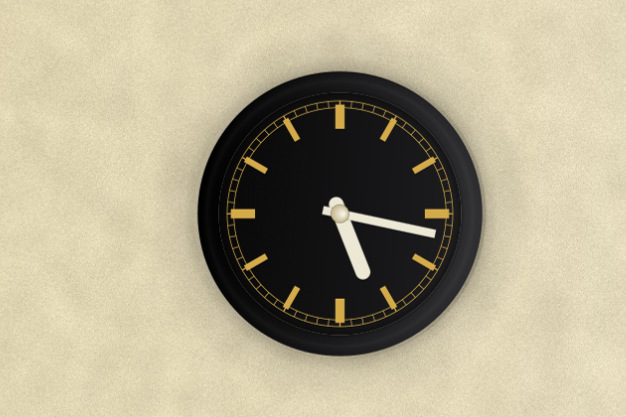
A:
5,17
